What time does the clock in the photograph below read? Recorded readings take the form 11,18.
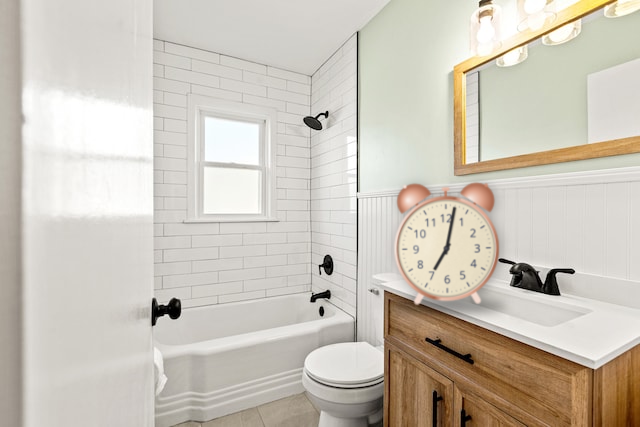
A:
7,02
